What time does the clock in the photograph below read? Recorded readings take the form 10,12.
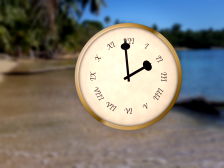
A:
1,59
